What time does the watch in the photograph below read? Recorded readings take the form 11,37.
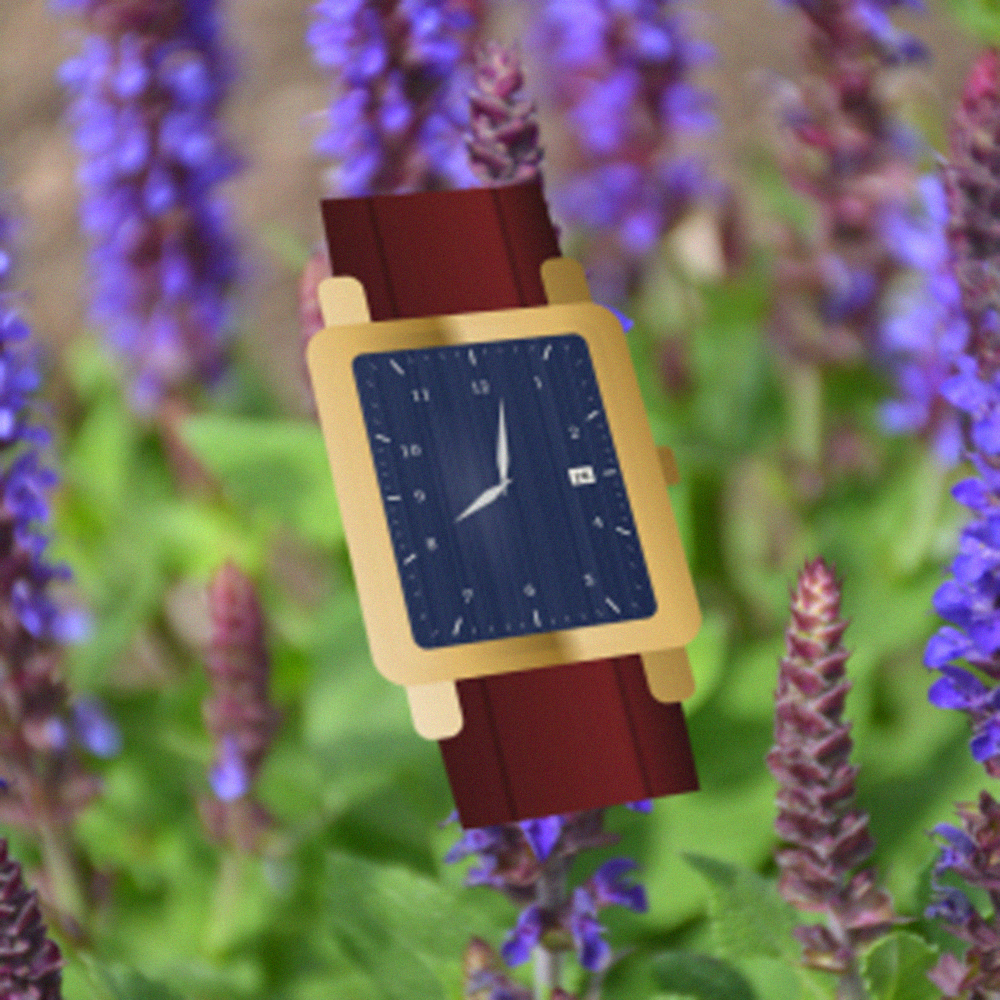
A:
8,02
